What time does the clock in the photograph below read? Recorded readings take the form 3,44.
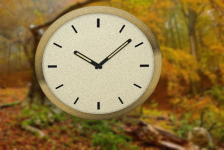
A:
10,08
